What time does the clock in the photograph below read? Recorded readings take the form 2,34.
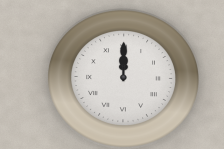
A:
12,00
